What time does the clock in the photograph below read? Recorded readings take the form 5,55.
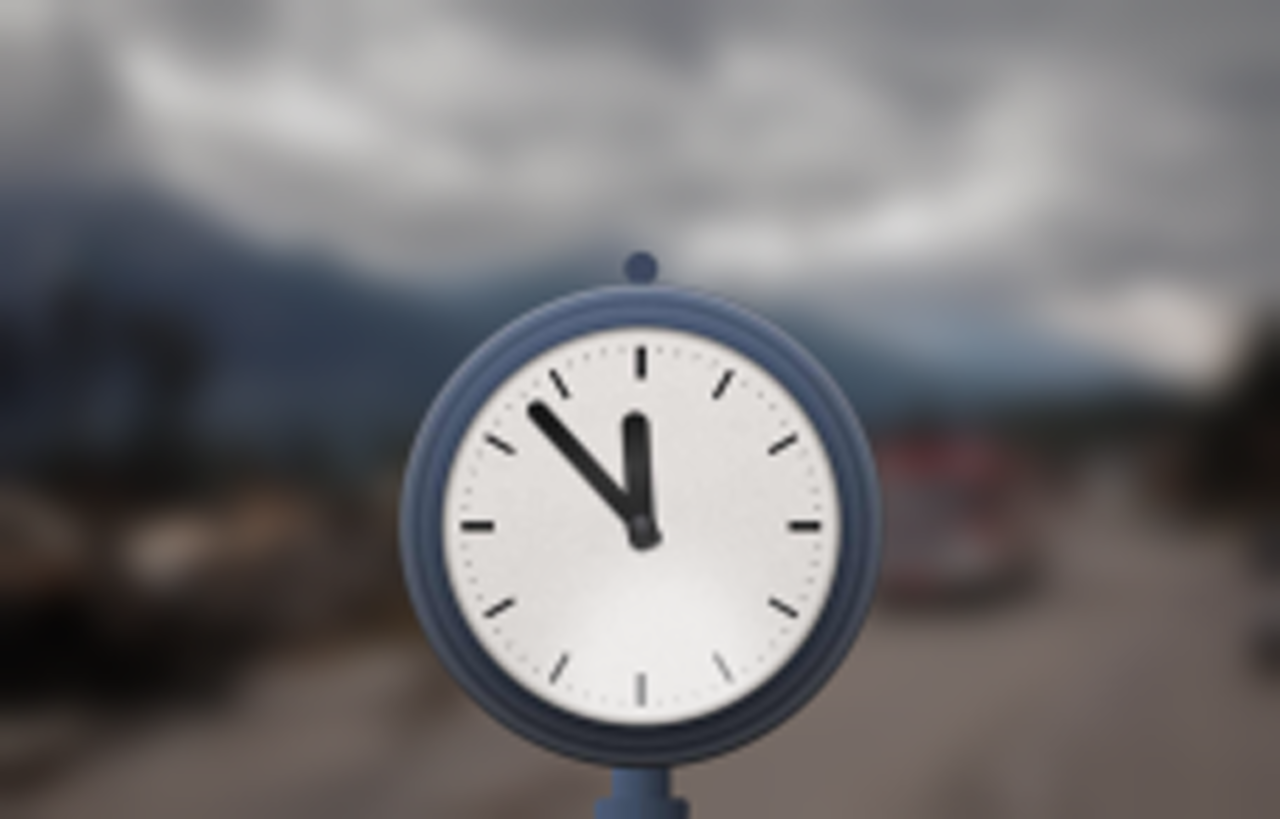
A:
11,53
